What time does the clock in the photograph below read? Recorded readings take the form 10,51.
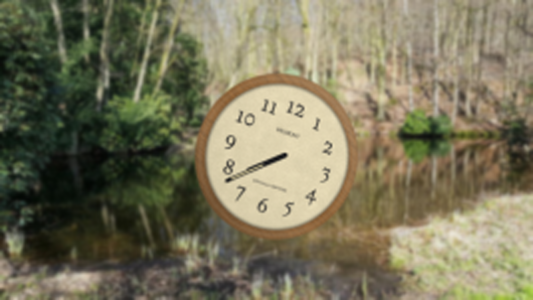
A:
7,38
